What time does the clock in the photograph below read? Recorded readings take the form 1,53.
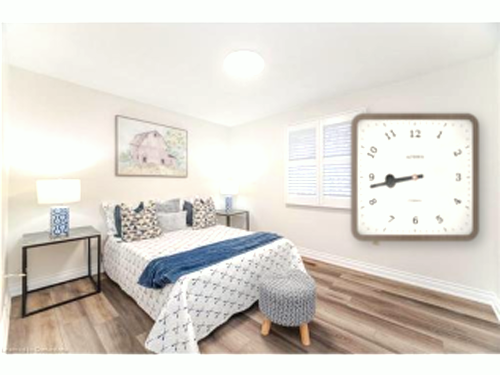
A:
8,43
